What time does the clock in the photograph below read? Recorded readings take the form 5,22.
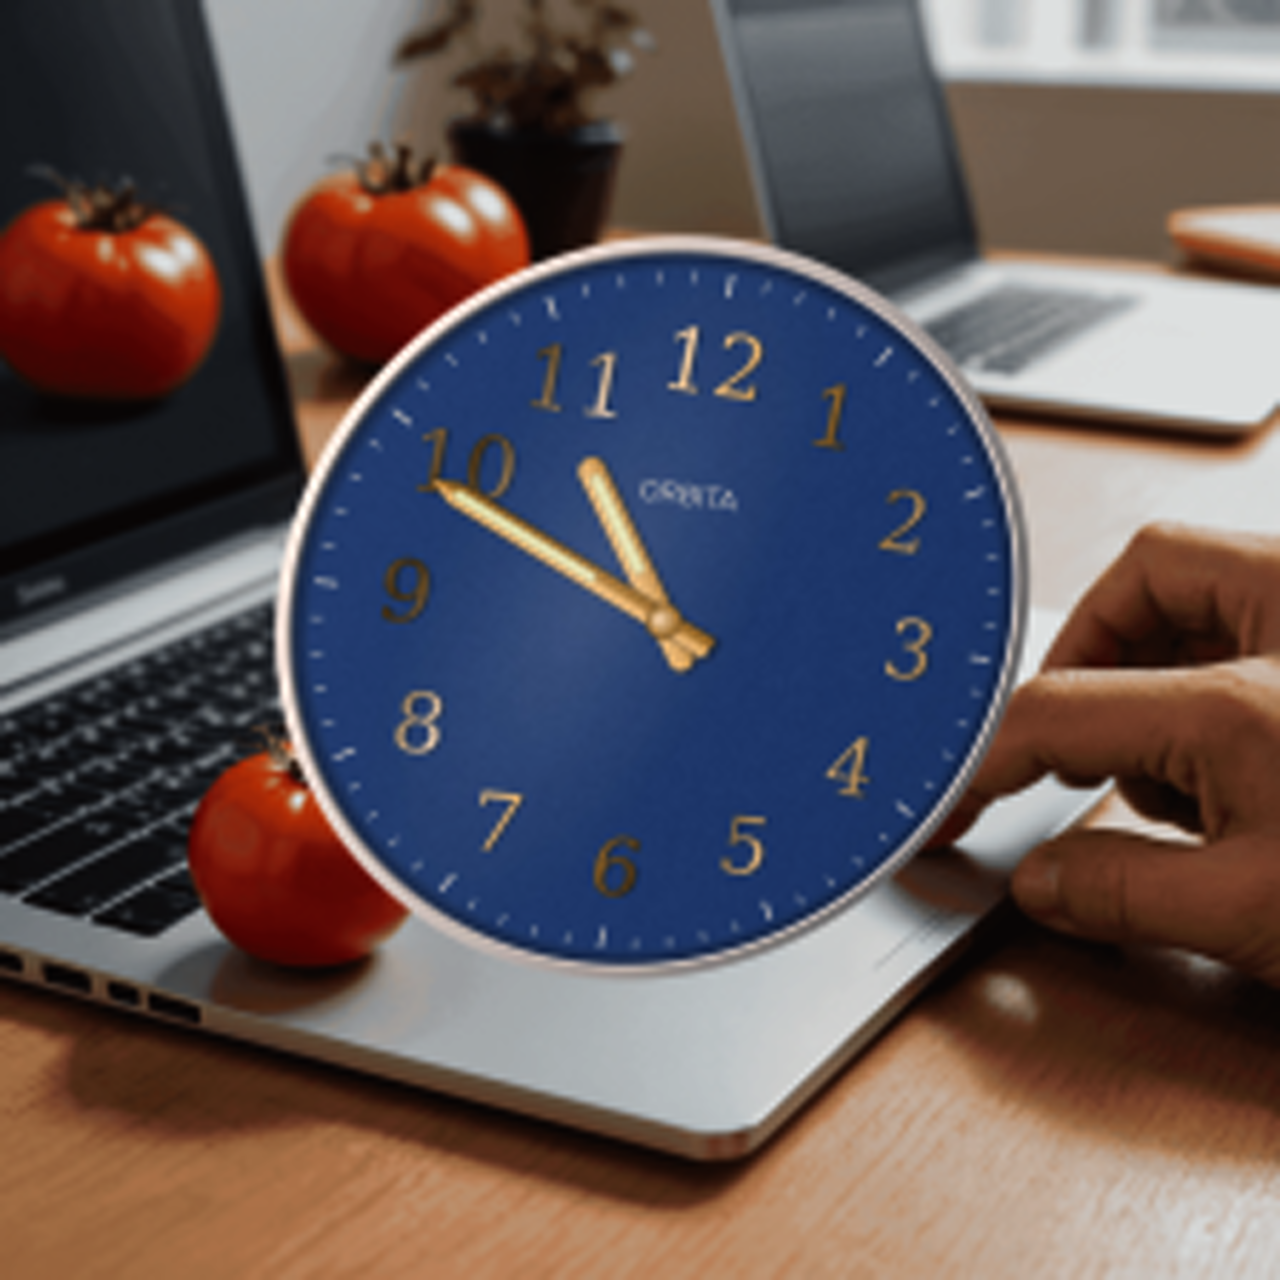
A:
10,49
